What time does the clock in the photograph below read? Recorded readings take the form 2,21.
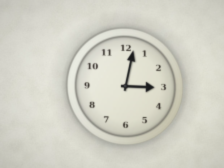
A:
3,02
